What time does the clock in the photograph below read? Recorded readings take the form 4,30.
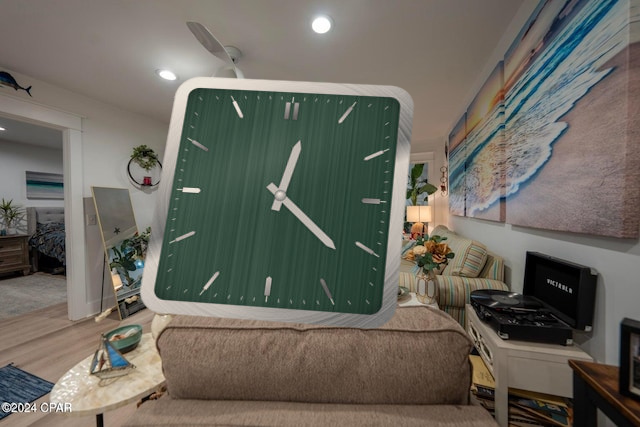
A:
12,22
